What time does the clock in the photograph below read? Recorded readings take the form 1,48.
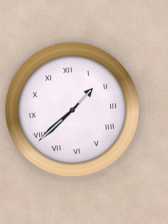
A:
1,39
